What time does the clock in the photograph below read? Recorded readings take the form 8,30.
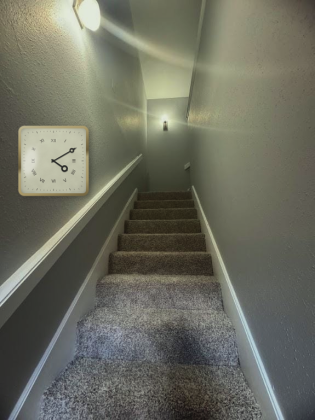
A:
4,10
